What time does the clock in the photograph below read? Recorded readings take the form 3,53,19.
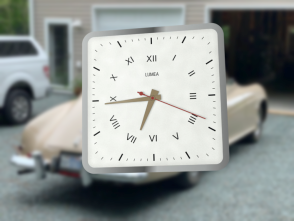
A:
6,44,19
